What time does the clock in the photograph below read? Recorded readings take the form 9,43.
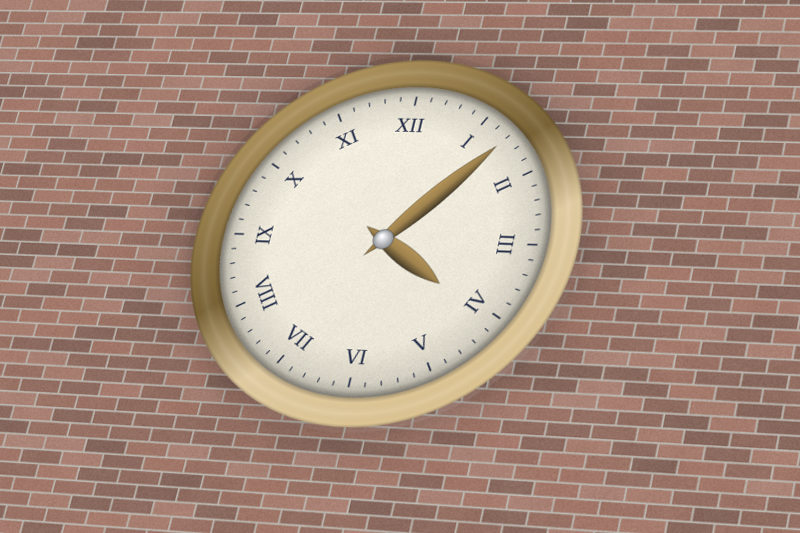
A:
4,07
